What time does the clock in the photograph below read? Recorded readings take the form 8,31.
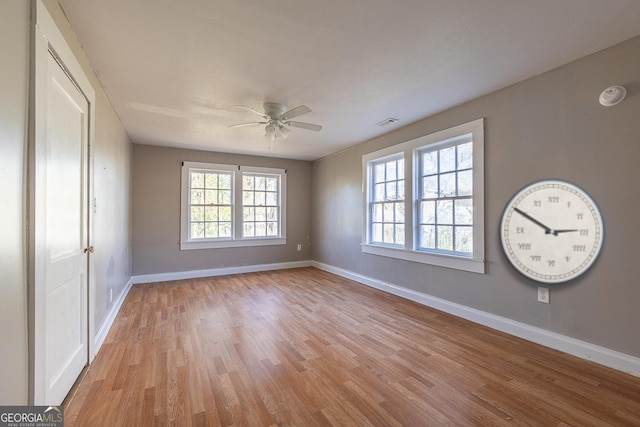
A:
2,50
